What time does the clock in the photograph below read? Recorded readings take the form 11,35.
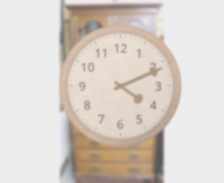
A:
4,11
